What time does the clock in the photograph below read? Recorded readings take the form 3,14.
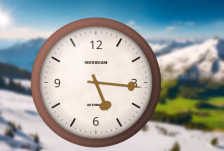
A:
5,16
